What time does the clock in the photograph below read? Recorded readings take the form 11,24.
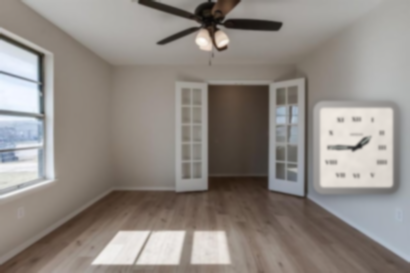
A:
1,45
